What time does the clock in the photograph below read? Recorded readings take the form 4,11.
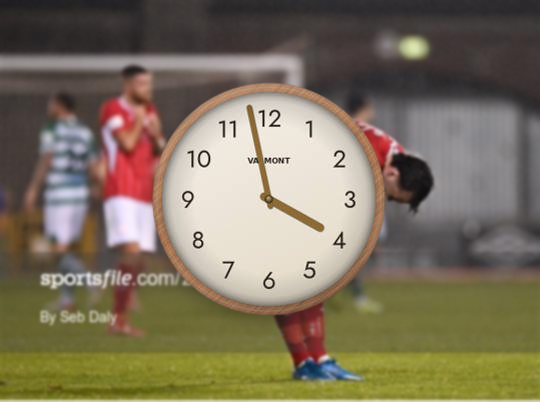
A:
3,58
